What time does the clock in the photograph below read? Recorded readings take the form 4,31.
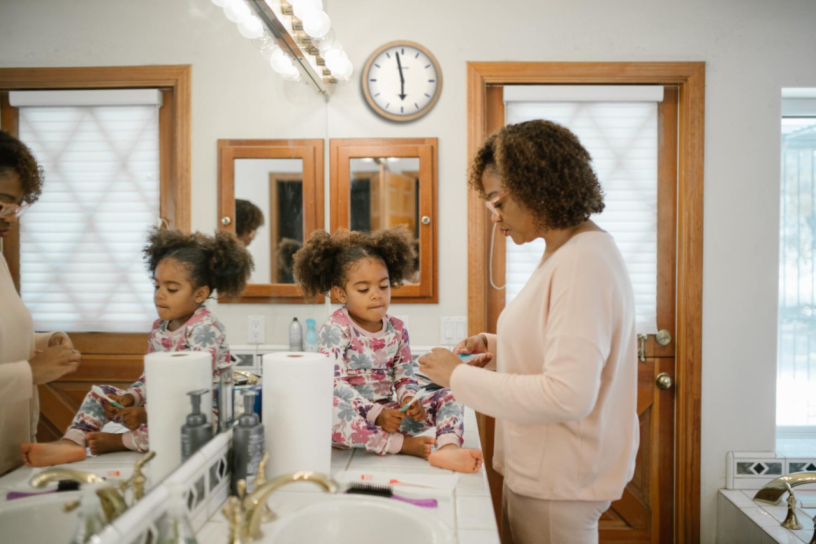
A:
5,58
